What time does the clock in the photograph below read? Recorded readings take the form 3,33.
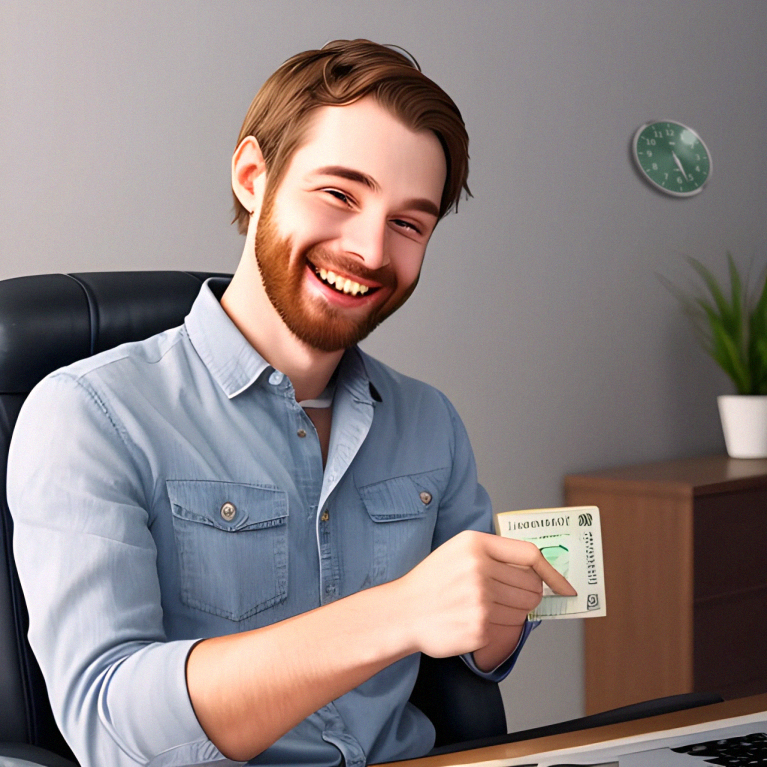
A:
5,27
